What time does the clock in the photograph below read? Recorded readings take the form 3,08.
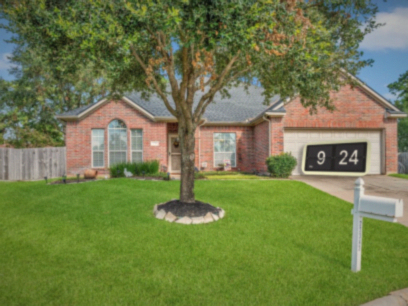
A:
9,24
